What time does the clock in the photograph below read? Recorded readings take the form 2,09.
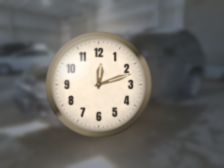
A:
12,12
